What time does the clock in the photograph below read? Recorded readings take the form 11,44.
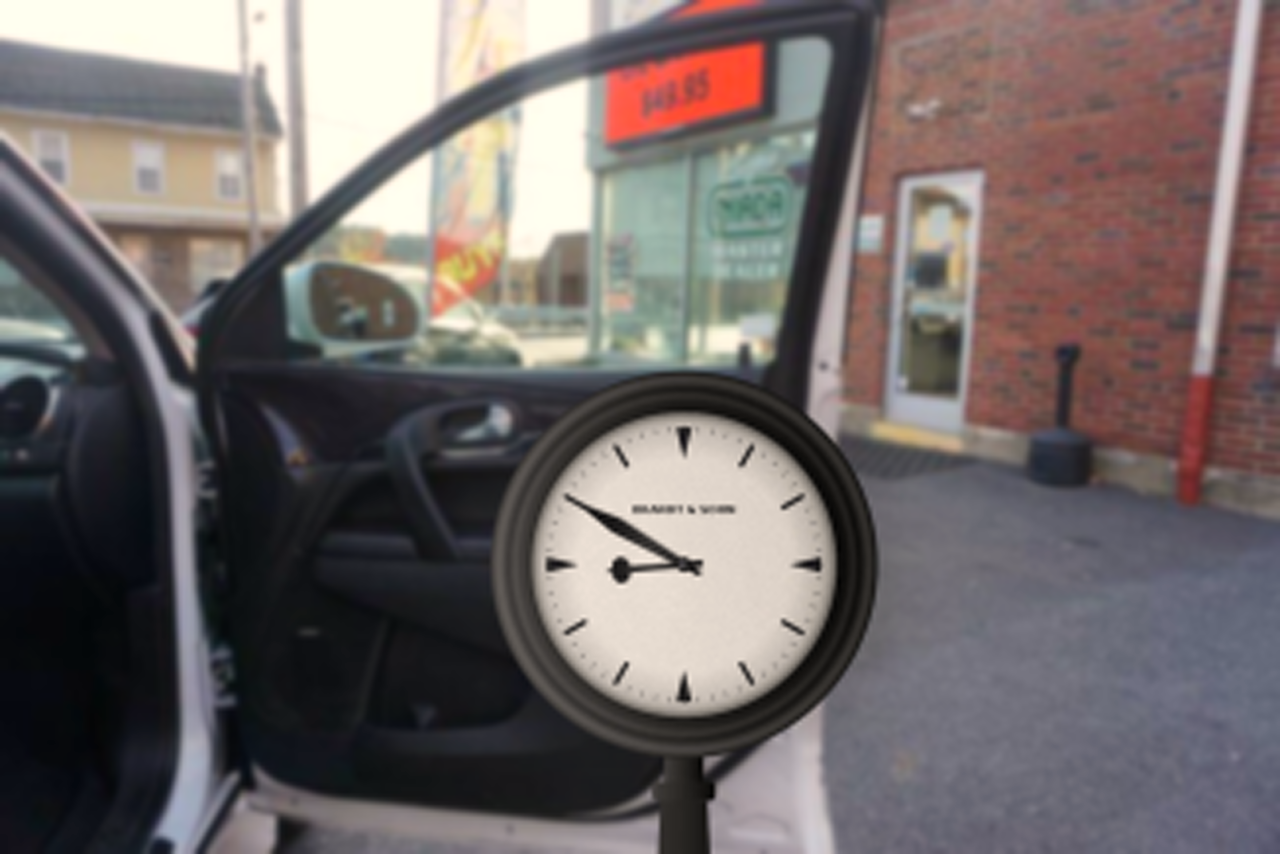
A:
8,50
